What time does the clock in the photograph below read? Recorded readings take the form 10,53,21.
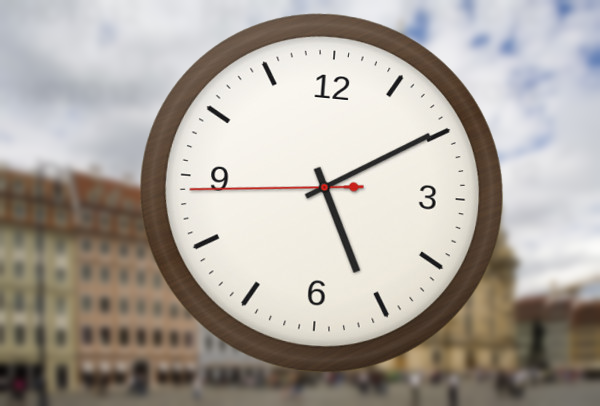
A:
5,09,44
